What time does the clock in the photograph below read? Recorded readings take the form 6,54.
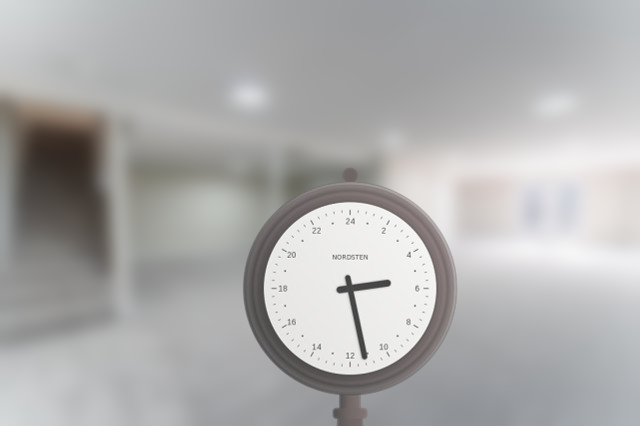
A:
5,28
